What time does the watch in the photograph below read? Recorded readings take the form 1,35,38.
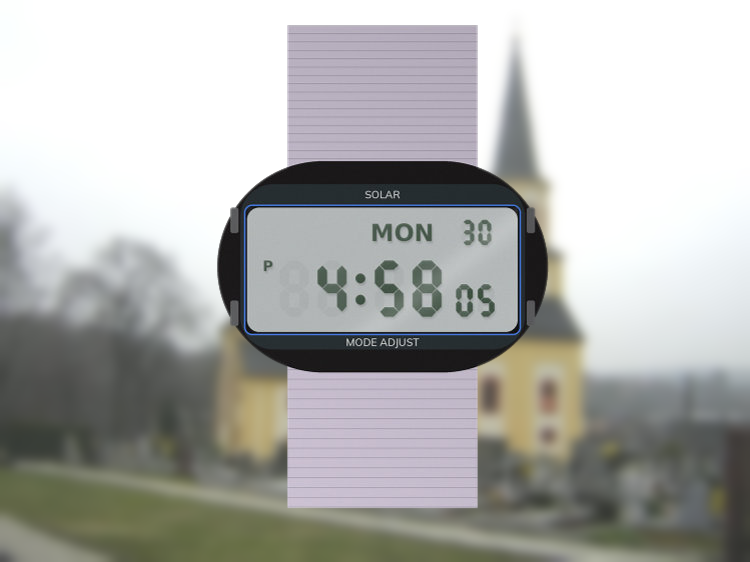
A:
4,58,05
